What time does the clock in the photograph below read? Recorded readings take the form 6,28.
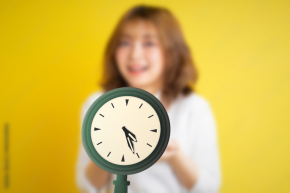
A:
4,26
